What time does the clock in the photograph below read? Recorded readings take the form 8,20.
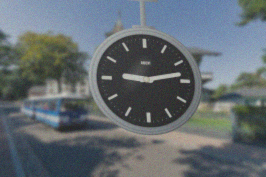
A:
9,13
